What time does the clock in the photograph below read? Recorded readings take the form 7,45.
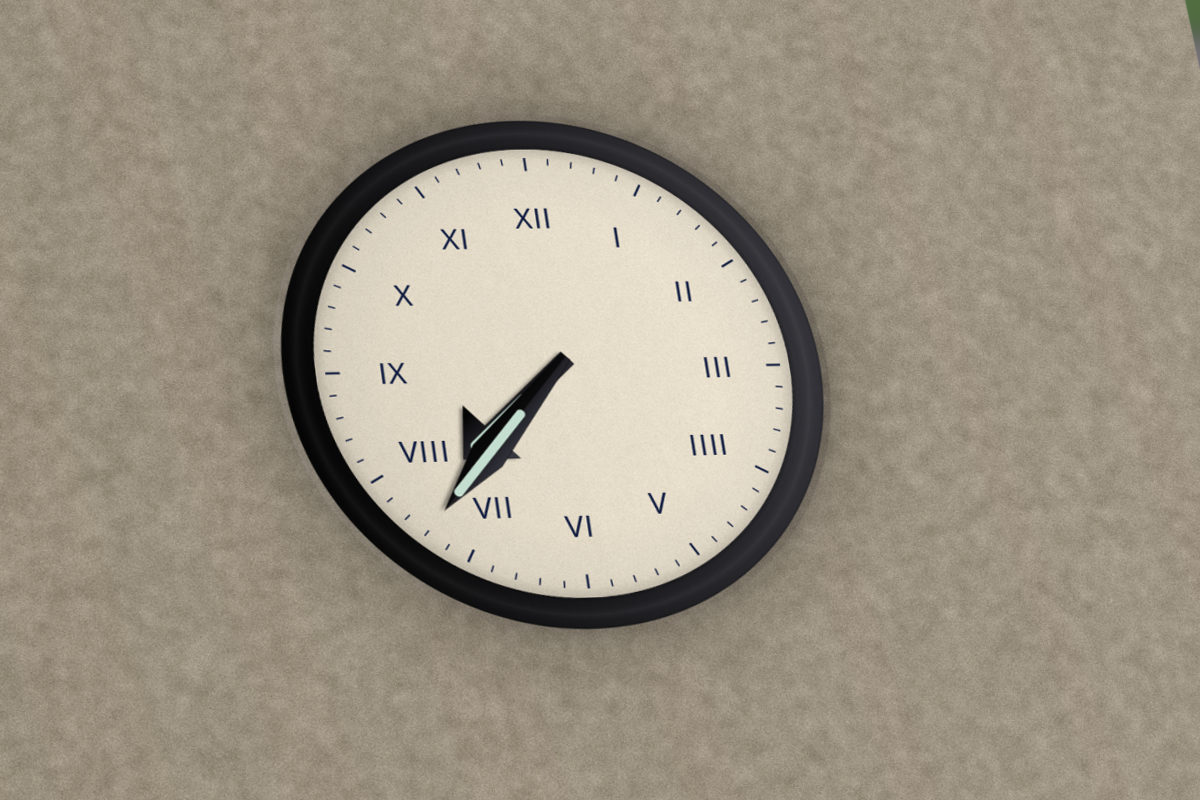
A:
7,37
